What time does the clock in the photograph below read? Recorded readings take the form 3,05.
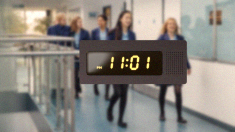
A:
11,01
